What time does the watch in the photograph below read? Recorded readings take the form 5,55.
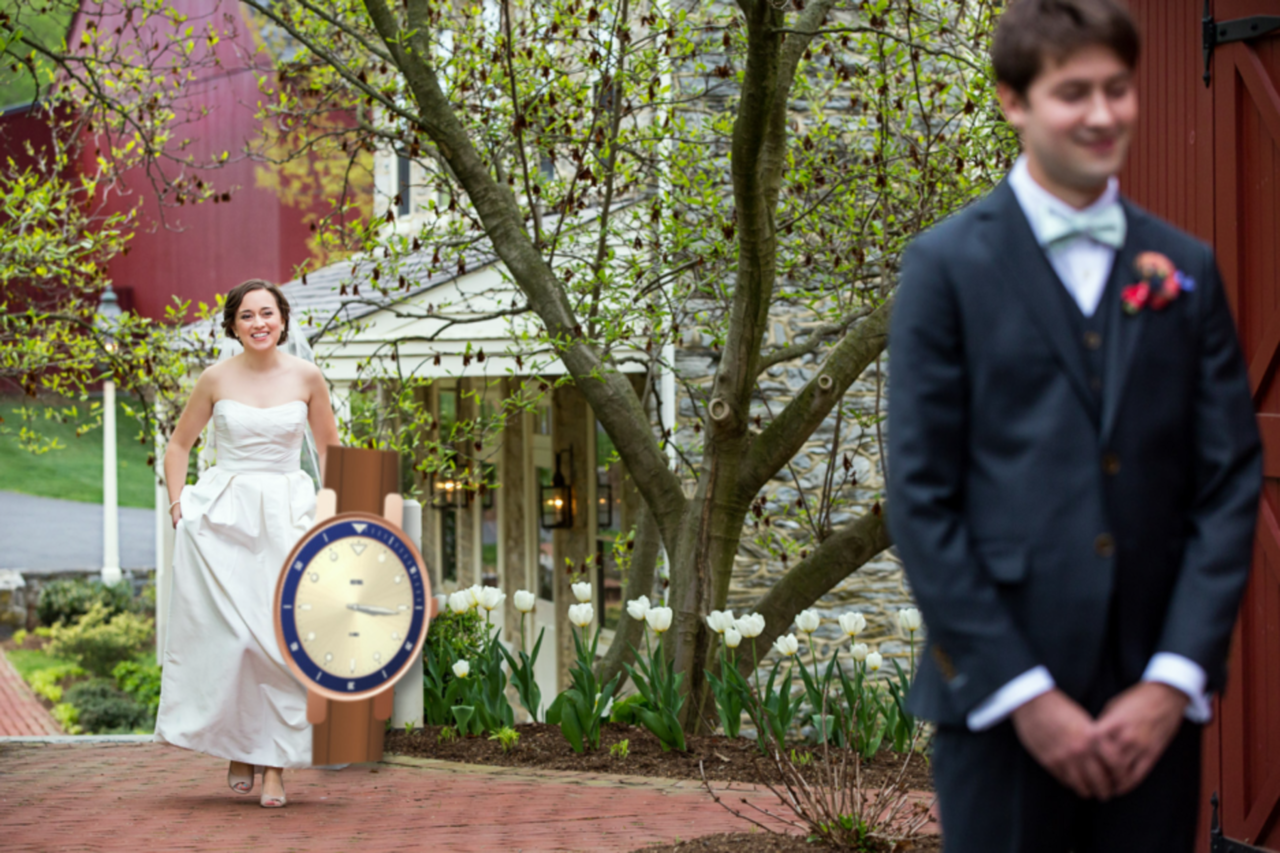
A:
3,16
